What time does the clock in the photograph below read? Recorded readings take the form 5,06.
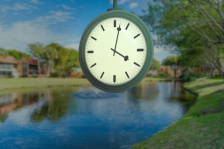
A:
4,02
